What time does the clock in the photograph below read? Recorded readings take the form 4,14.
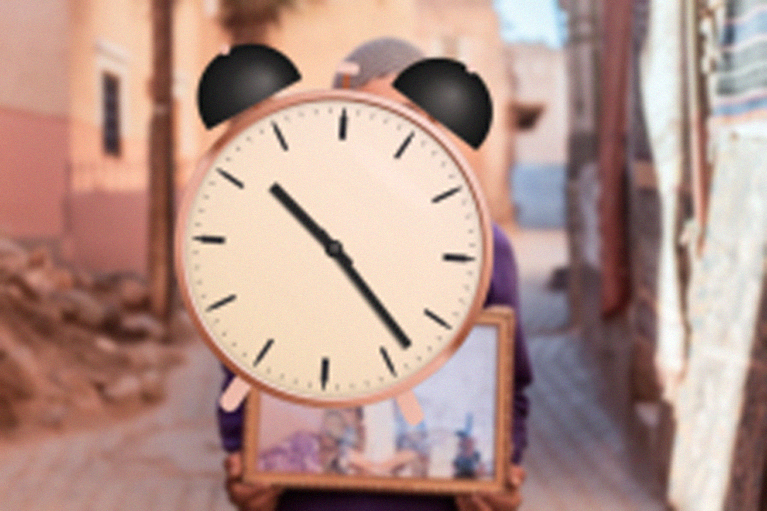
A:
10,23
